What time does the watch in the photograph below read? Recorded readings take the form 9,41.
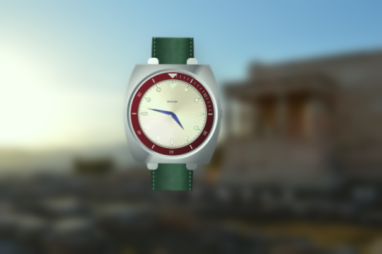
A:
4,47
